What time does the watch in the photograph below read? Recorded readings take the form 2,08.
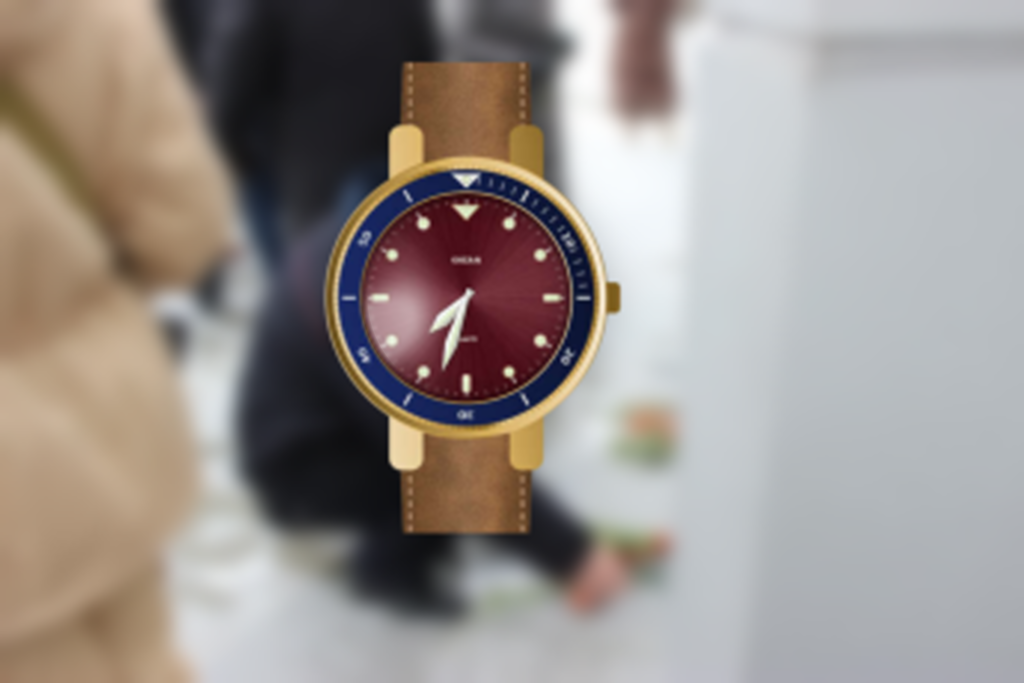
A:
7,33
